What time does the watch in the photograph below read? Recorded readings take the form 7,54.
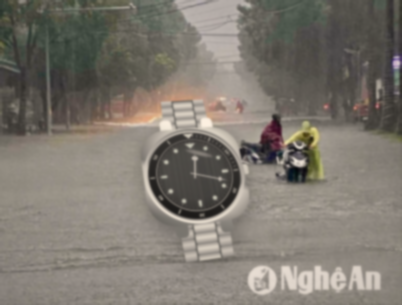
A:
12,18
